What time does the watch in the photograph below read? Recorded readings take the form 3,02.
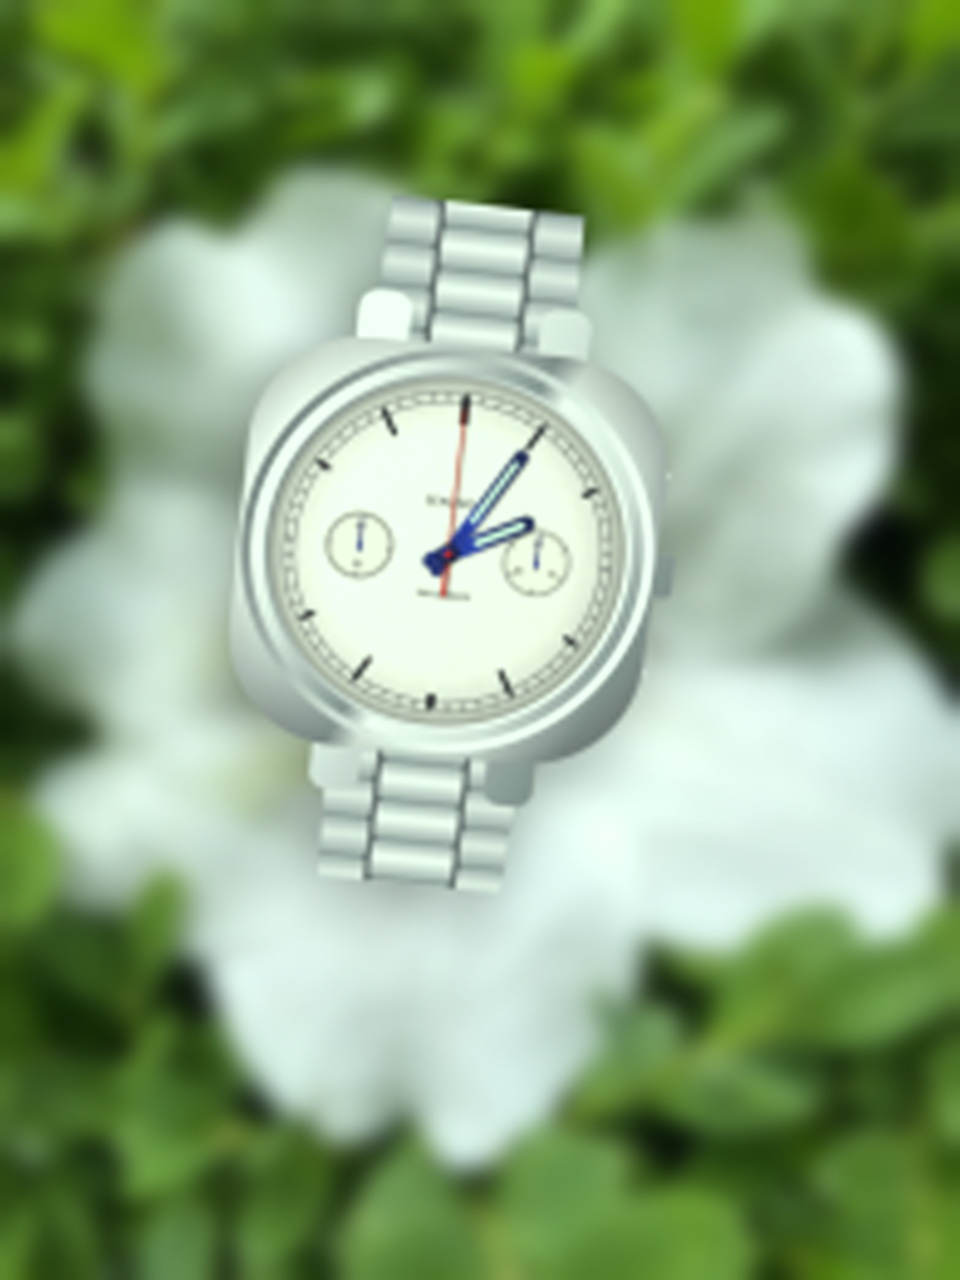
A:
2,05
